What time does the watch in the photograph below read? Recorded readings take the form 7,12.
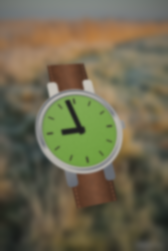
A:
8,58
